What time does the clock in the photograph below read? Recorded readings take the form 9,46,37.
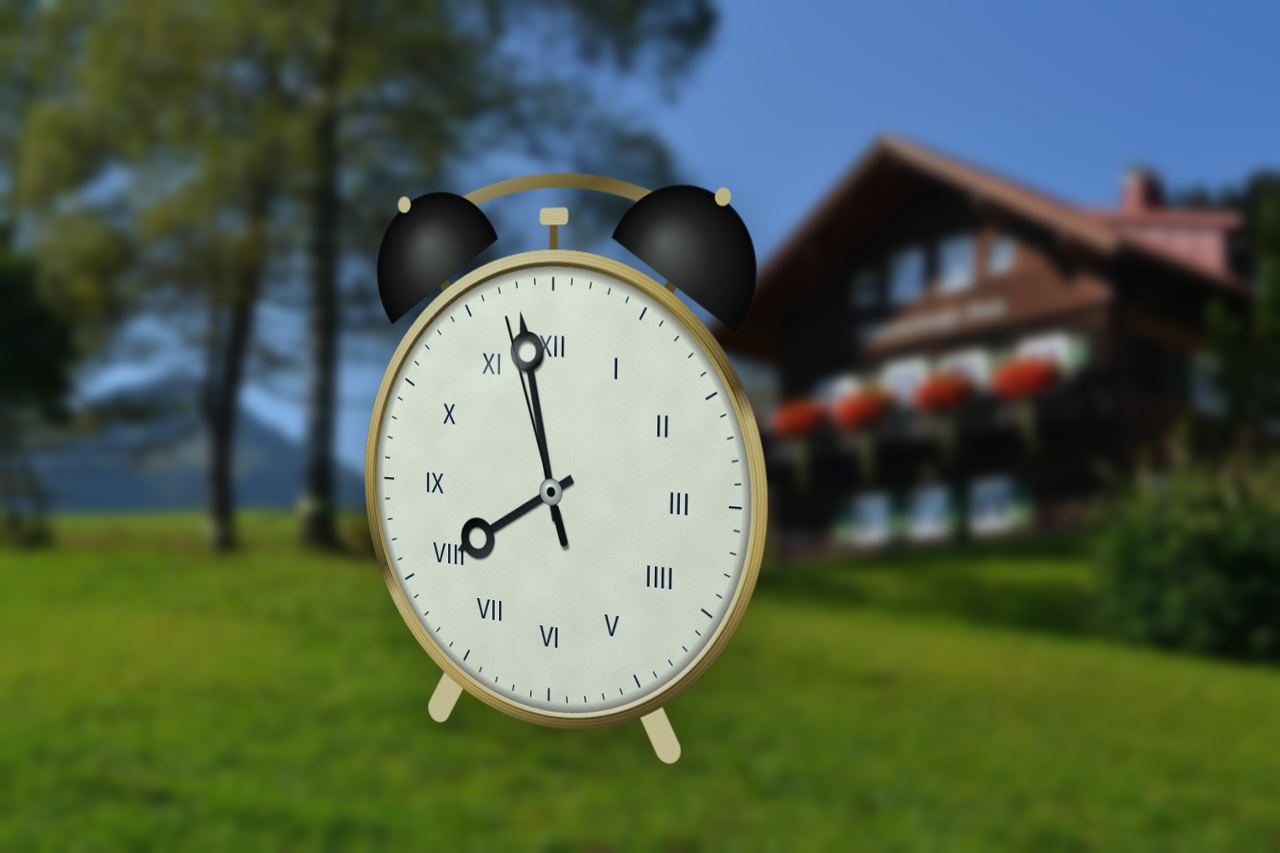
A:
7,57,57
